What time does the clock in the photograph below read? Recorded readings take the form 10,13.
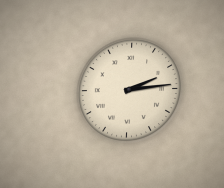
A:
2,14
